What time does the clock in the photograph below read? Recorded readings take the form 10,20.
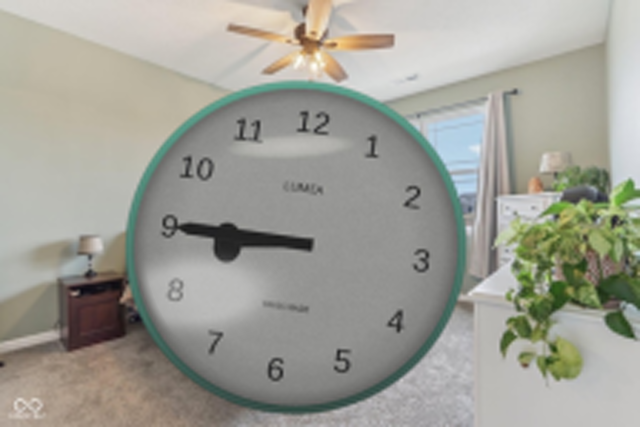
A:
8,45
